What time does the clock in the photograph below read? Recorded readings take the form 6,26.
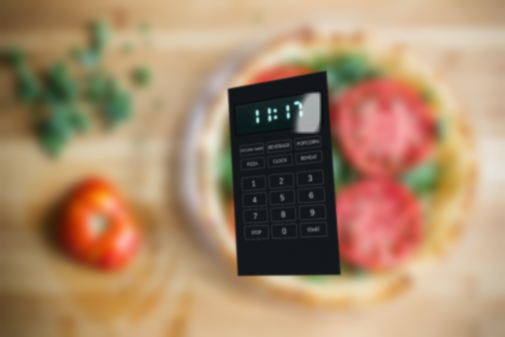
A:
11,17
